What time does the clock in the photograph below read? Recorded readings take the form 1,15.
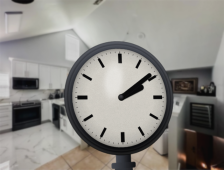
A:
2,09
